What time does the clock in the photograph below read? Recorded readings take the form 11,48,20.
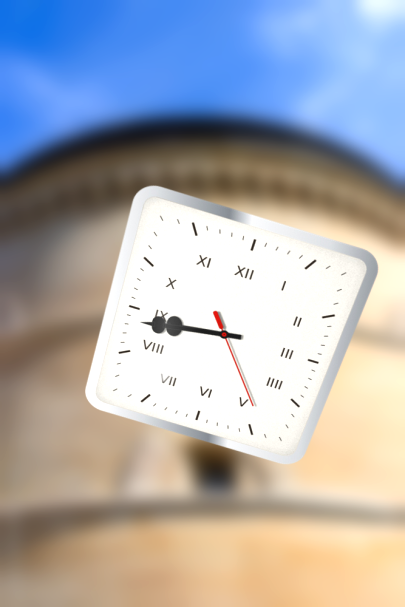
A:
8,43,24
